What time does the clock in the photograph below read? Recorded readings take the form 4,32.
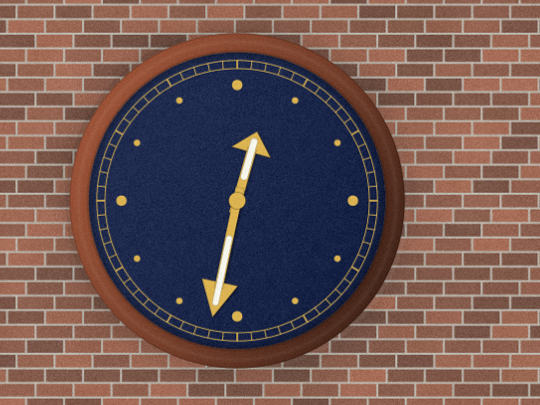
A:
12,32
